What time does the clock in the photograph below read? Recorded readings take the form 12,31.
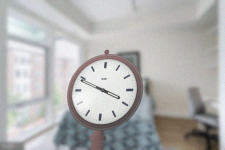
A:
3,49
